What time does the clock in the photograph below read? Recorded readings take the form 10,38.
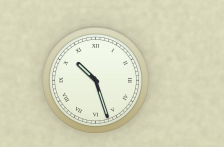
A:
10,27
